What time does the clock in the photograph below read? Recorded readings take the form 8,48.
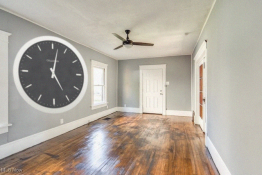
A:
5,02
